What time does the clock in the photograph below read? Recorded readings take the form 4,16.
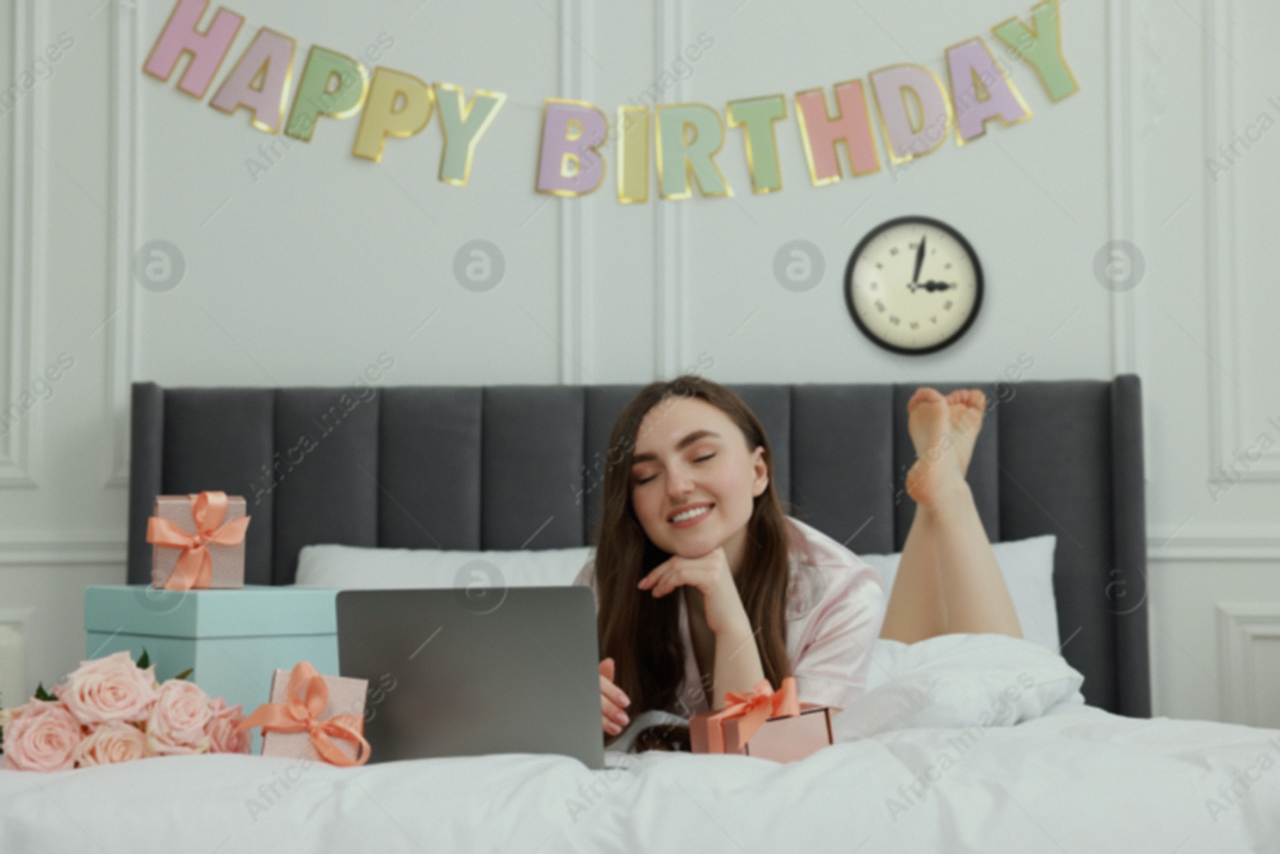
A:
3,02
